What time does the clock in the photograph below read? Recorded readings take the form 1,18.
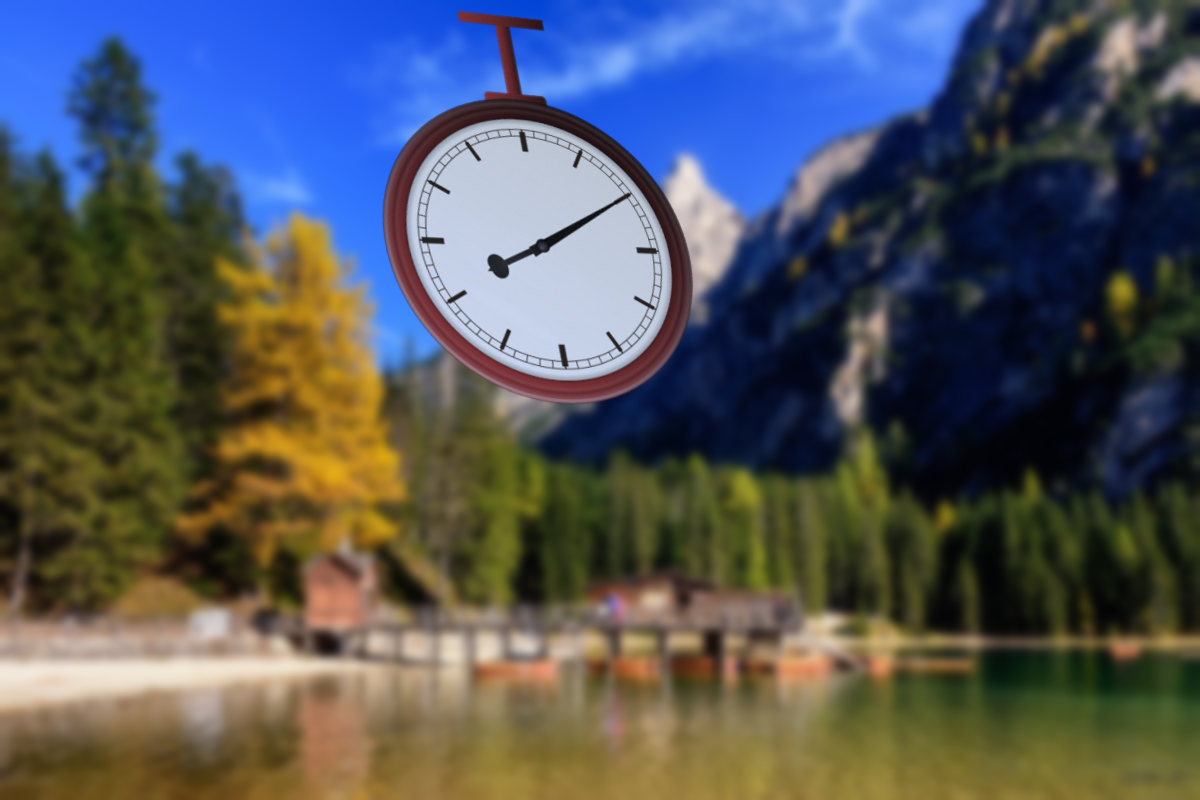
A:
8,10
